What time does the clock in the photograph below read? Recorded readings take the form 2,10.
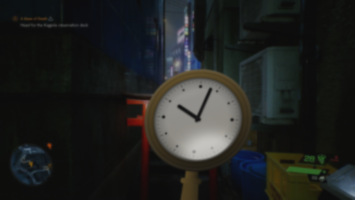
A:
10,03
